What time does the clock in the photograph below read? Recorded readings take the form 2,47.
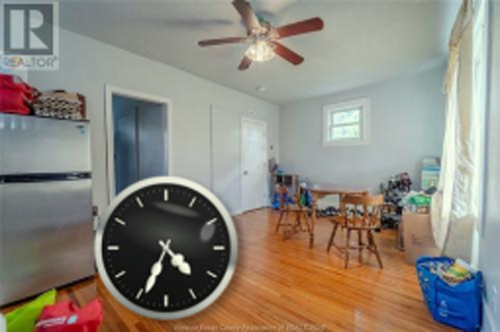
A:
4,34
